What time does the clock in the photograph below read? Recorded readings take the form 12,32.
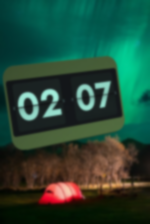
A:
2,07
